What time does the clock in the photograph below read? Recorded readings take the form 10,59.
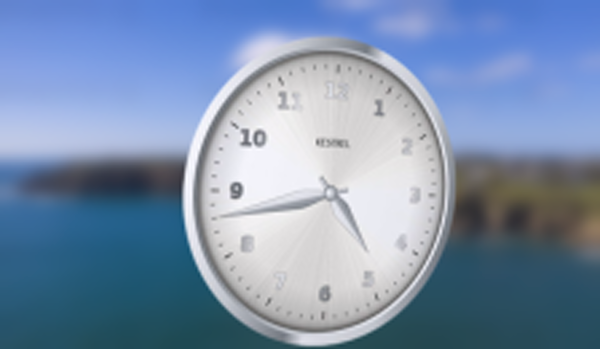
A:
4,43
